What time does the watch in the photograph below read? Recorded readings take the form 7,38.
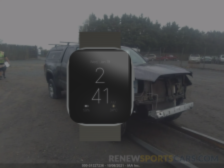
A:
2,41
